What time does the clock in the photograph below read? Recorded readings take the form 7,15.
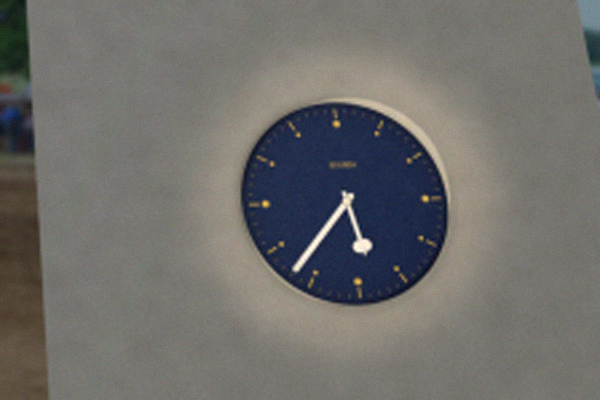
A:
5,37
